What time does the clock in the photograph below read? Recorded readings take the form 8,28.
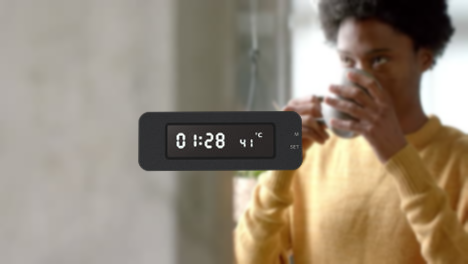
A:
1,28
